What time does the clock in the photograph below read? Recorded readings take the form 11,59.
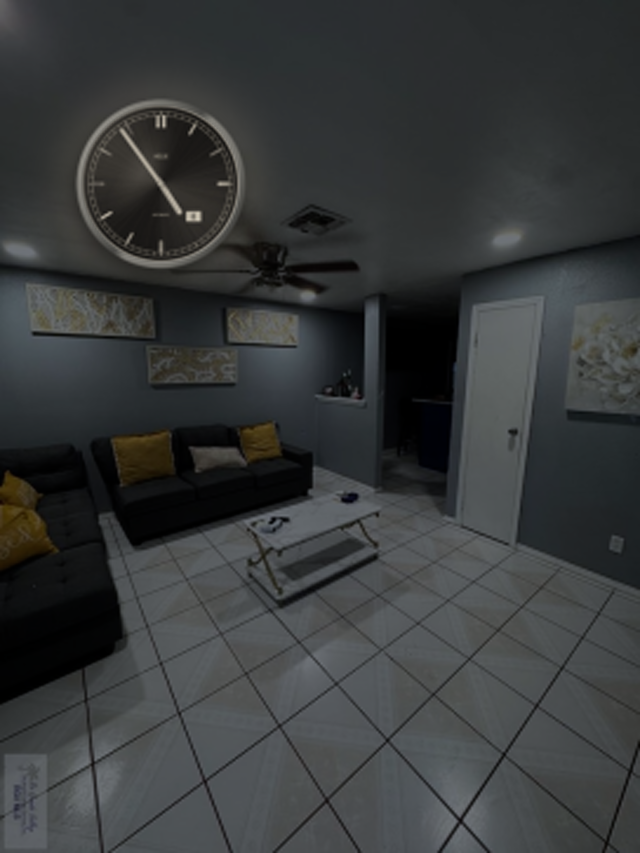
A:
4,54
